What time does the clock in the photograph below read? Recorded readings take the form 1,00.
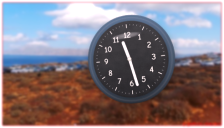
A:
11,28
